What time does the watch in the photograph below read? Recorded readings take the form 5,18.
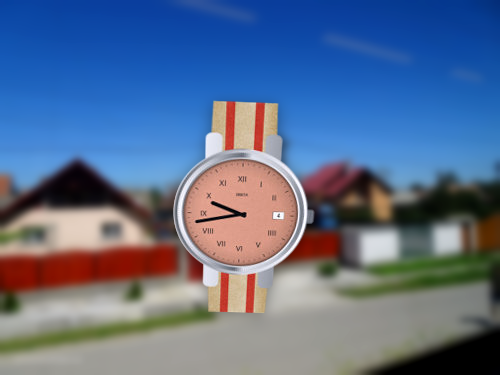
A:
9,43
